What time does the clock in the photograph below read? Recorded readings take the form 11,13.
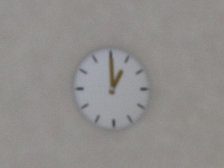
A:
1,00
